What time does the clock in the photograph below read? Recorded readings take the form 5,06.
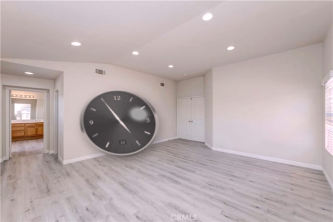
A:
4,55
